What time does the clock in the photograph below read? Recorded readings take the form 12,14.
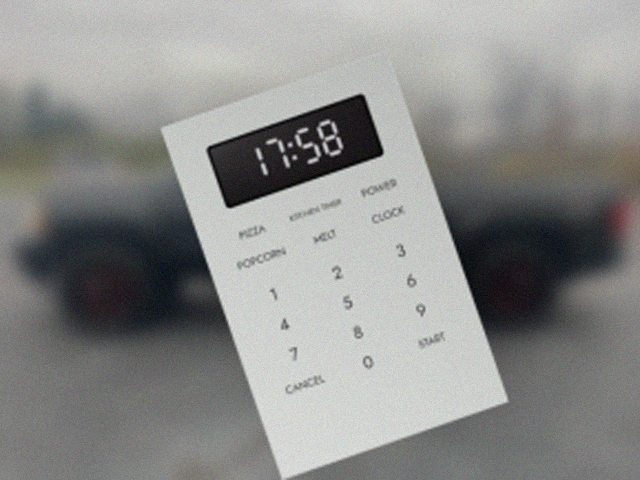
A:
17,58
